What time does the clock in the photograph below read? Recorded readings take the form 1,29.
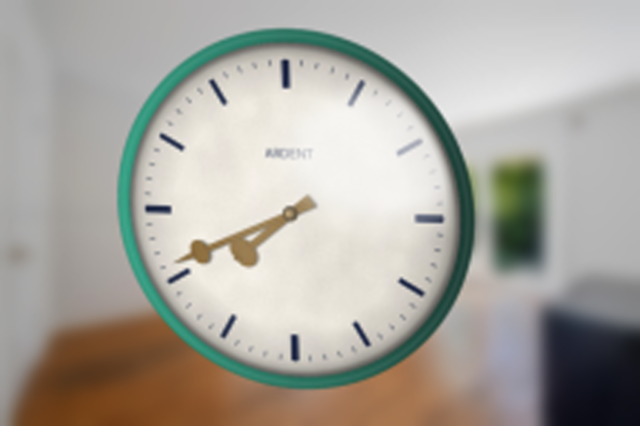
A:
7,41
